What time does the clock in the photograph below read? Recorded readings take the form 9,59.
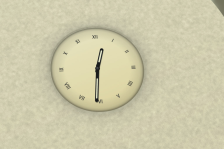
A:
12,31
